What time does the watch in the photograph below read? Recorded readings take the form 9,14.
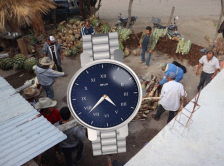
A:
4,38
